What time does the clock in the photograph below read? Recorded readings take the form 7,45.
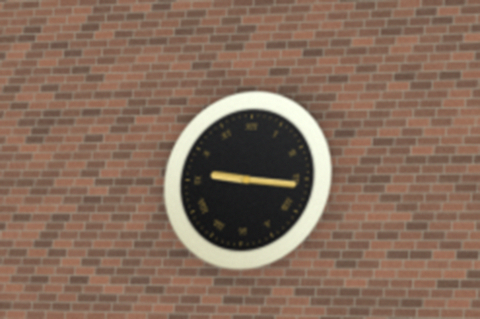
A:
9,16
